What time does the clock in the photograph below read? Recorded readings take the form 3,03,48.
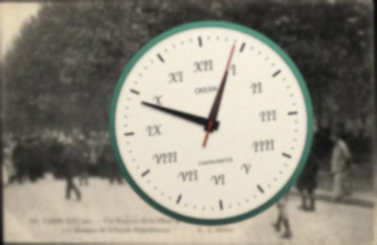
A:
12,49,04
